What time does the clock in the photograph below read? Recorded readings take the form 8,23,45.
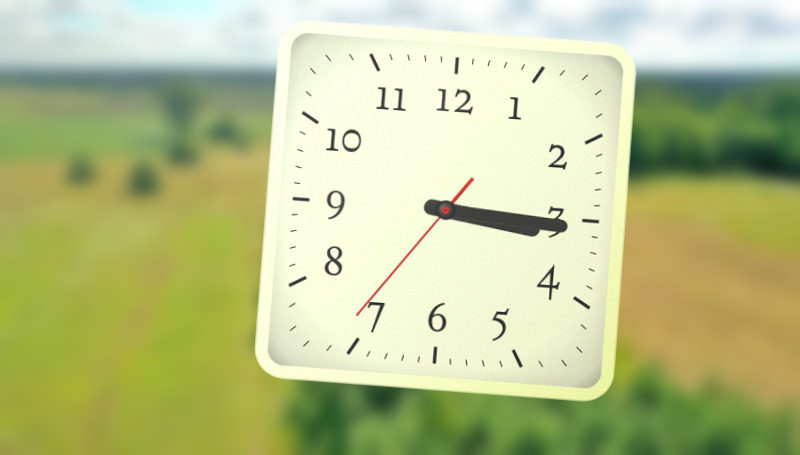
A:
3,15,36
